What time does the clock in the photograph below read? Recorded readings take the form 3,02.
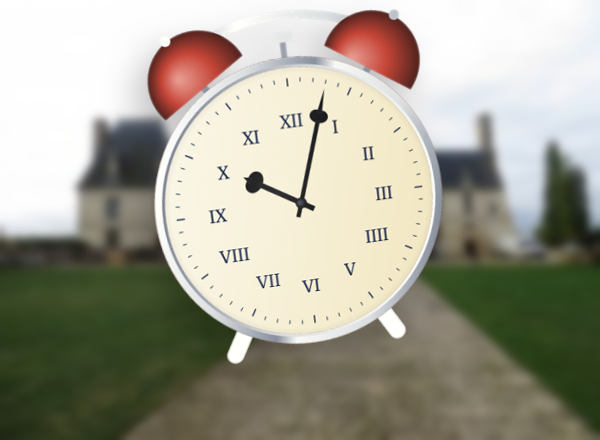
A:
10,03
